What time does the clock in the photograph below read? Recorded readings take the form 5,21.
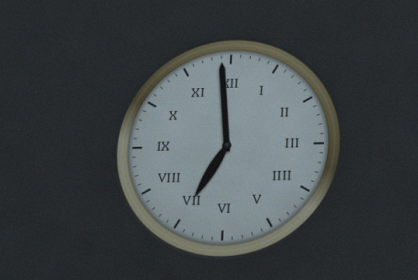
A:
6,59
